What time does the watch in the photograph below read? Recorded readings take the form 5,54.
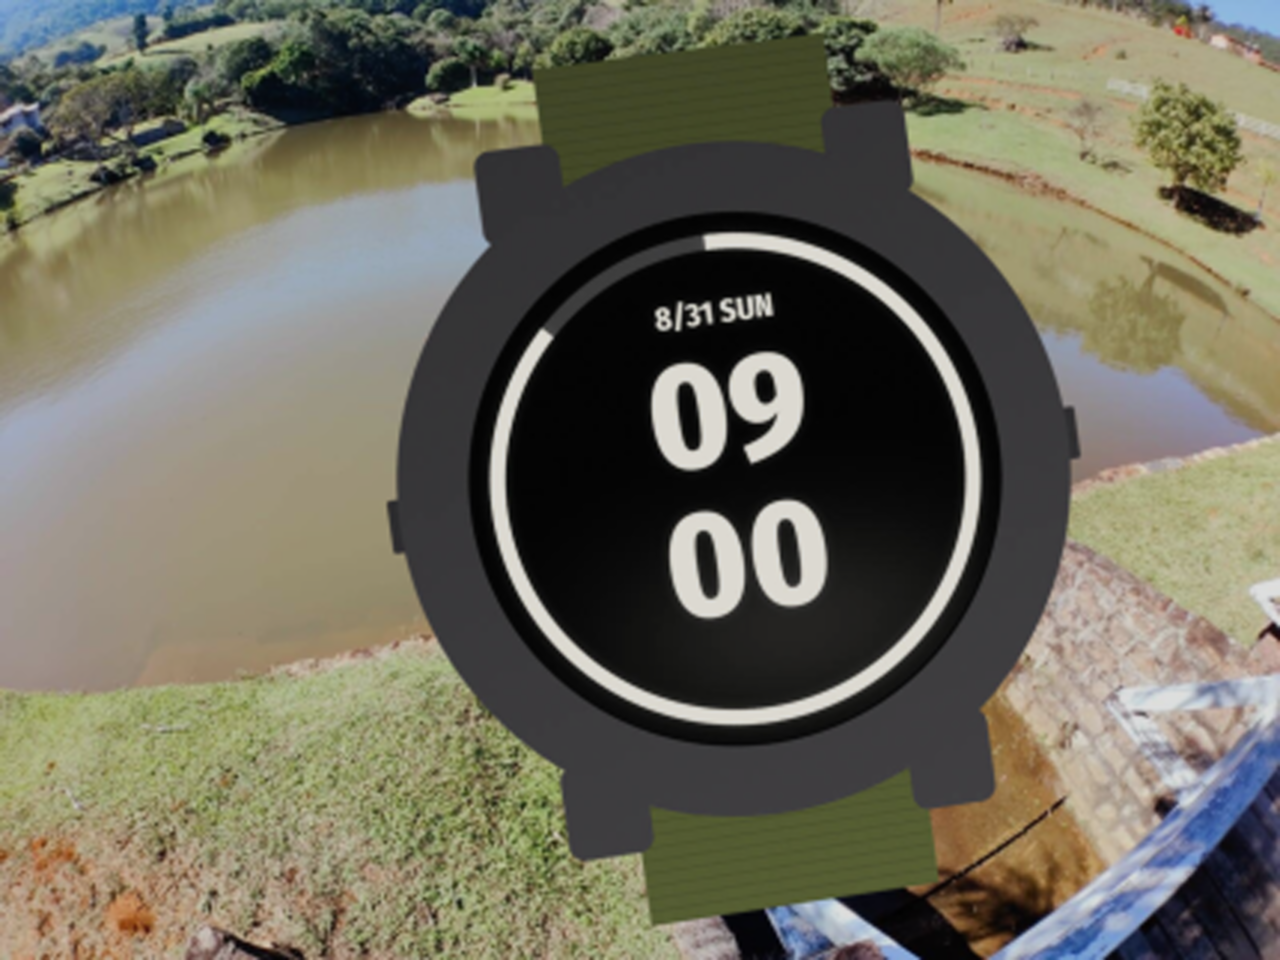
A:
9,00
